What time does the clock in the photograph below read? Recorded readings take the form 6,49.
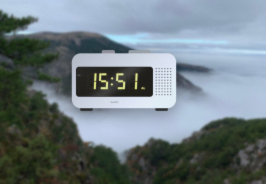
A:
15,51
